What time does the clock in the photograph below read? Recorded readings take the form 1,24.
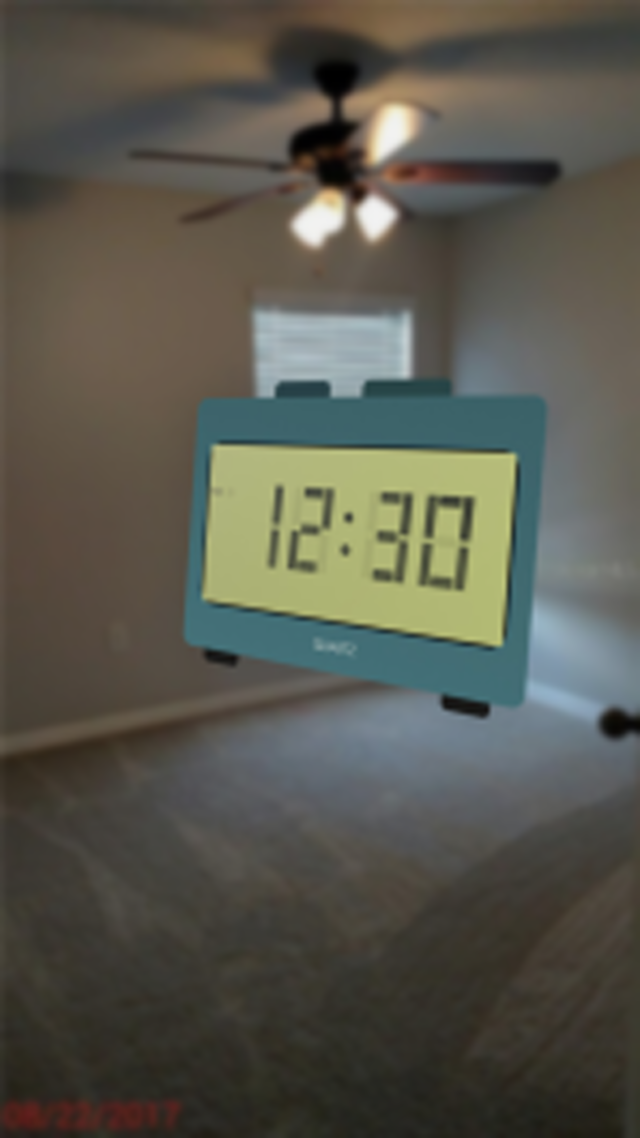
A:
12,30
